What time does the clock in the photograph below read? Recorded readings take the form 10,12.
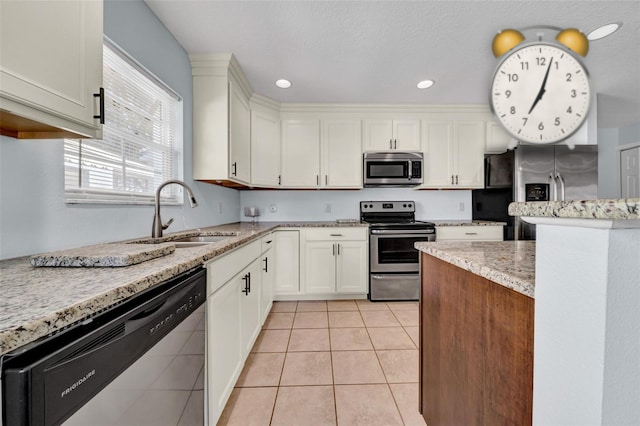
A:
7,03
